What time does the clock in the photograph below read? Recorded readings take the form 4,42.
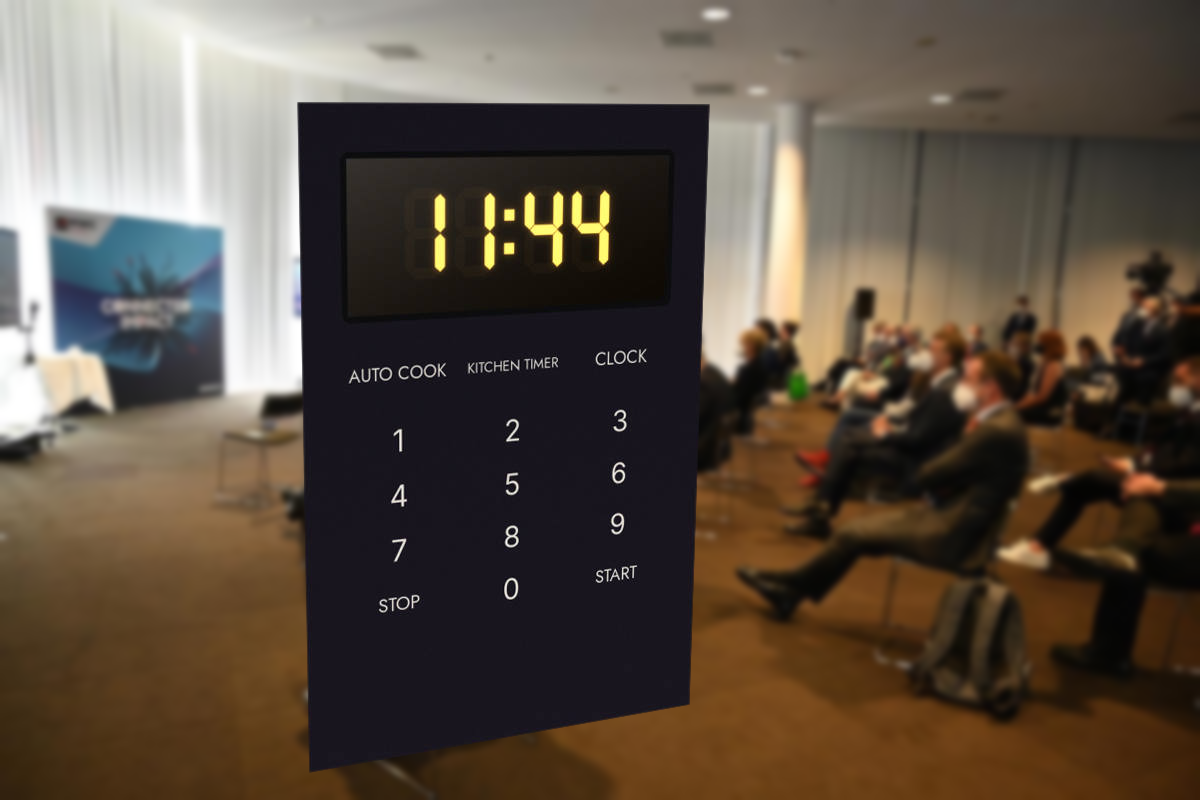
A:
11,44
